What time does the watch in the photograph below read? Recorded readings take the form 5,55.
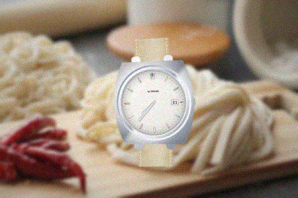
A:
7,37
